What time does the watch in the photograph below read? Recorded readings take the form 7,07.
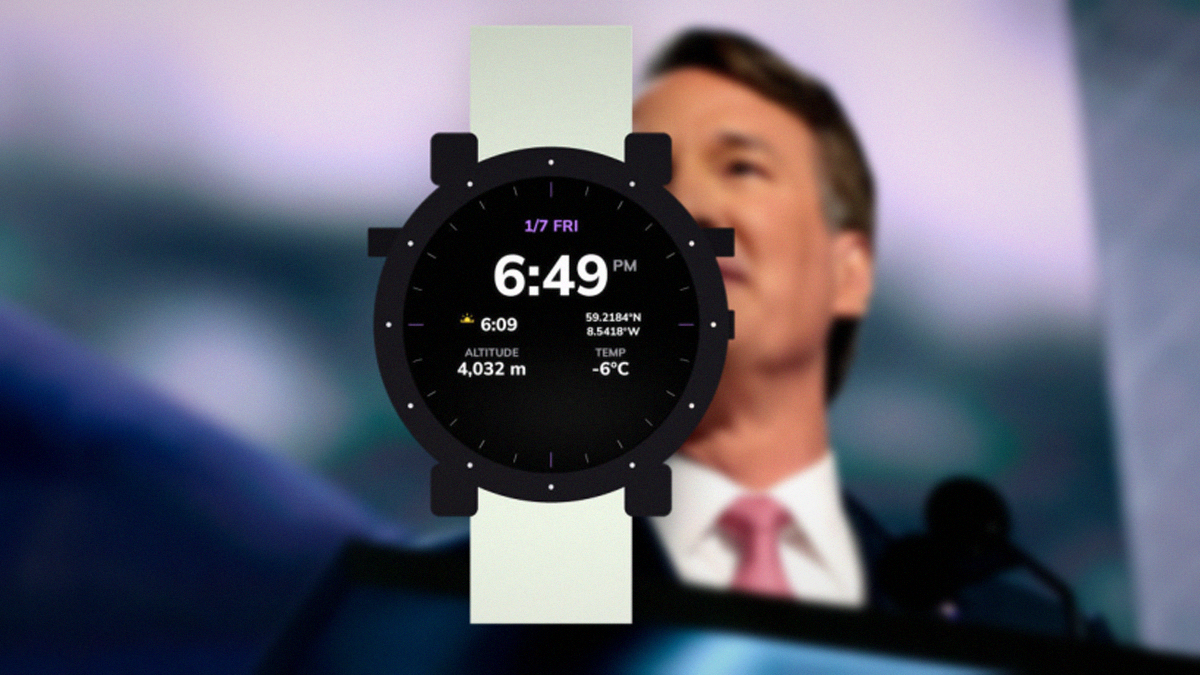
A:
6,49
